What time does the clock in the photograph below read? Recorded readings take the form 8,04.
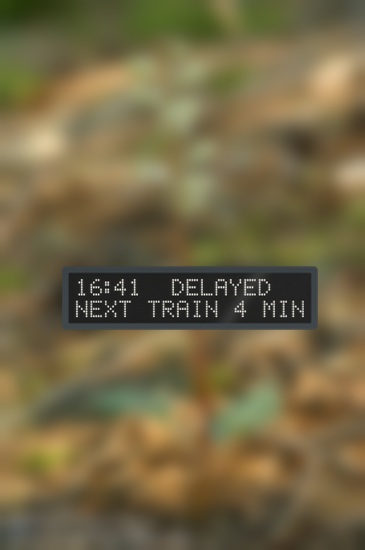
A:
16,41
